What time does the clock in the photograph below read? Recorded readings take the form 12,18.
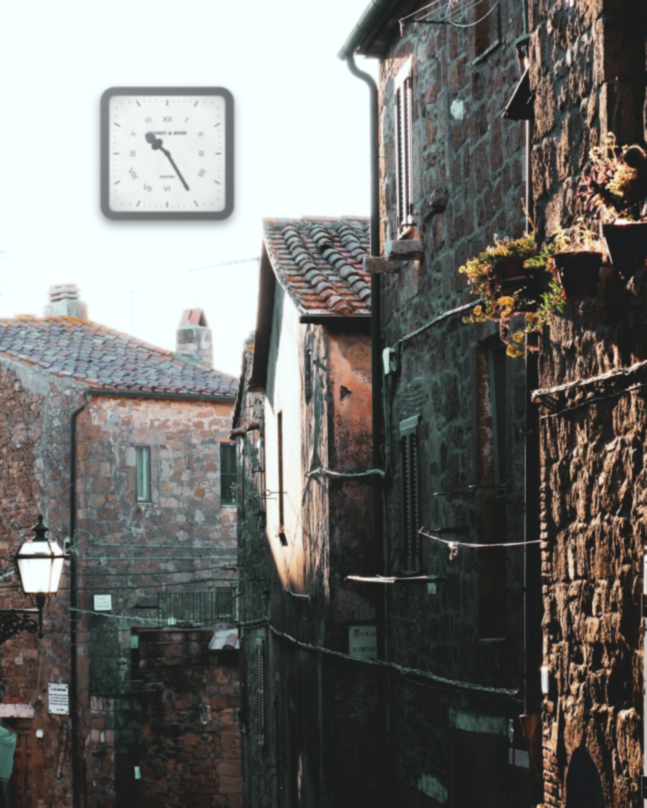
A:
10,25
